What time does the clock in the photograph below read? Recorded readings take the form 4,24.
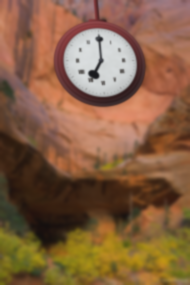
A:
7,00
